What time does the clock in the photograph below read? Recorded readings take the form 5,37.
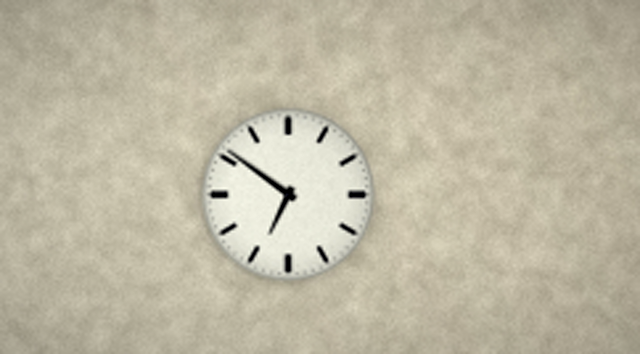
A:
6,51
